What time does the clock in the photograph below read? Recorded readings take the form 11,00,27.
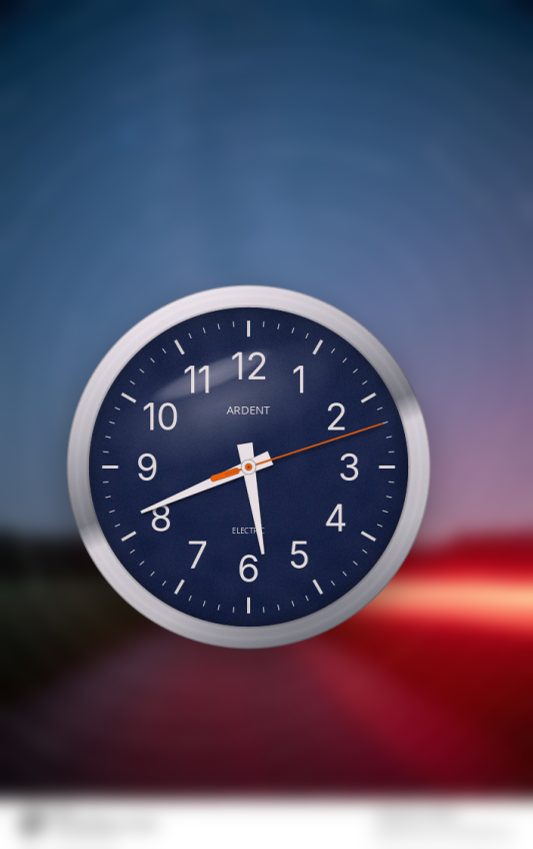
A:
5,41,12
